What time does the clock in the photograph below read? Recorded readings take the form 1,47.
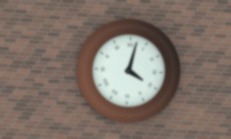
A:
4,02
